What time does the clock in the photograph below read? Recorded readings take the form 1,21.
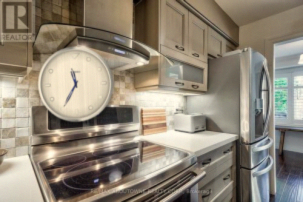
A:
11,35
